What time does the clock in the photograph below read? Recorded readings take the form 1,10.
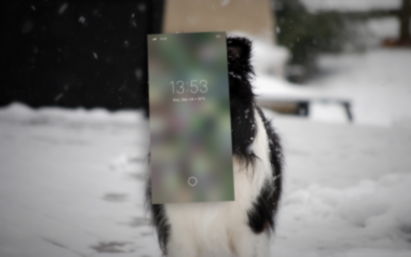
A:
13,53
